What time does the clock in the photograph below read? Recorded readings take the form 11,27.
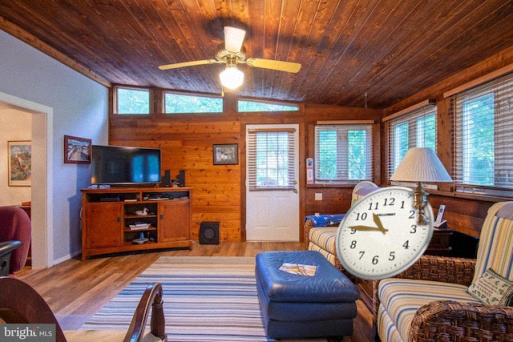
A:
10,46
